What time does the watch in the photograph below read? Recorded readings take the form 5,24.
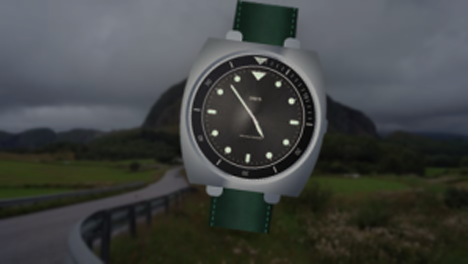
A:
4,53
